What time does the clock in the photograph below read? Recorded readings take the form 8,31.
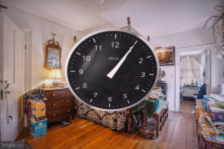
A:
1,05
